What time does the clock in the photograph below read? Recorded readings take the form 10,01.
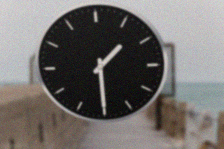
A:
1,30
